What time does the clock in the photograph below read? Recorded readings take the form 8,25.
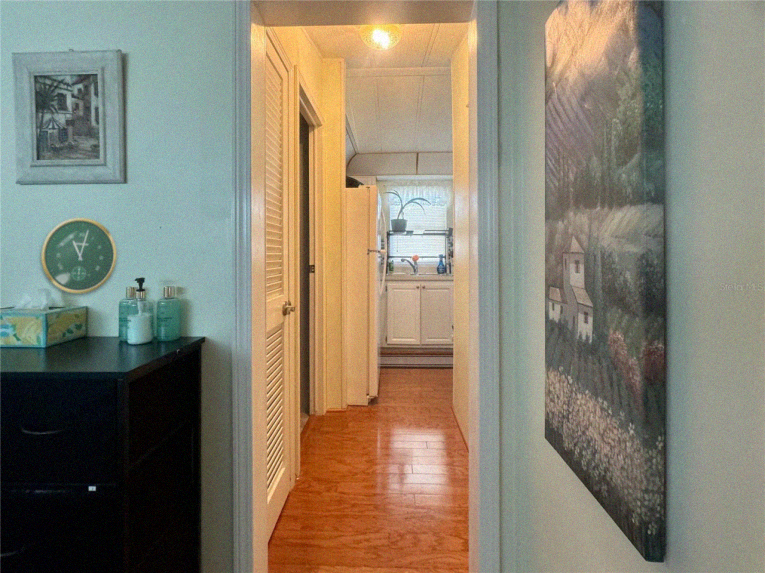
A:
11,02
